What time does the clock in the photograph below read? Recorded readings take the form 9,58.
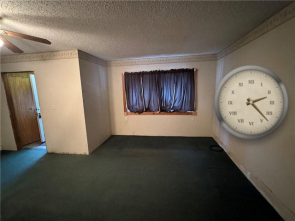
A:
2,23
